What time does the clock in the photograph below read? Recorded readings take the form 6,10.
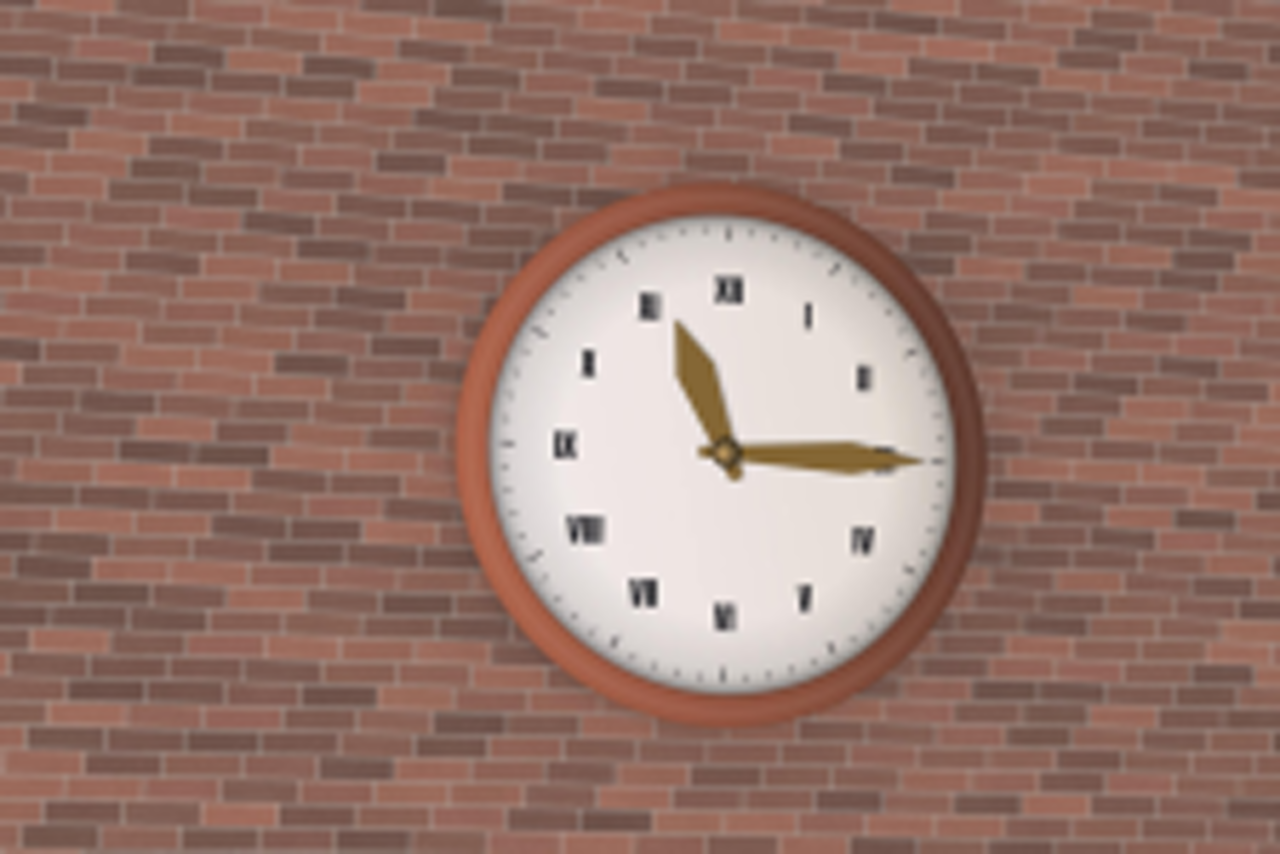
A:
11,15
